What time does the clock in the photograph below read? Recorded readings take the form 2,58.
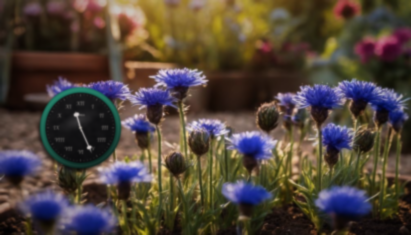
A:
11,26
